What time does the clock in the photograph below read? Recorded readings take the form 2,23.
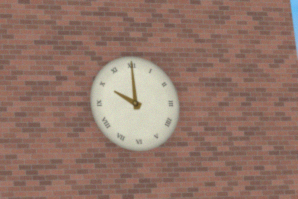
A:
10,00
